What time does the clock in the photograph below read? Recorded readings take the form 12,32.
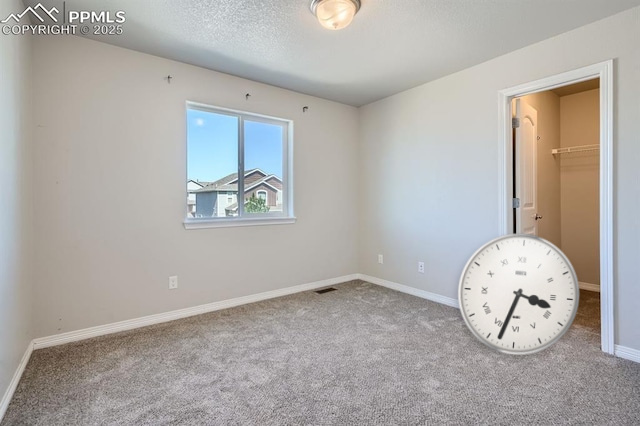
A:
3,33
